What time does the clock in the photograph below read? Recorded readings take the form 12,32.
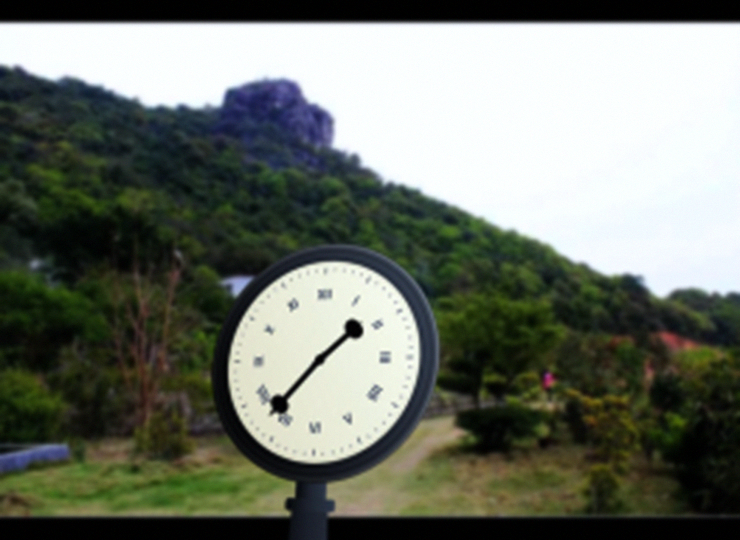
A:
1,37
